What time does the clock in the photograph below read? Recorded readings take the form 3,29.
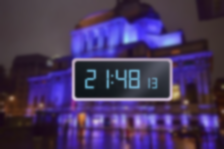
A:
21,48
